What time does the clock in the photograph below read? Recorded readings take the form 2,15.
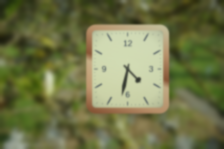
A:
4,32
